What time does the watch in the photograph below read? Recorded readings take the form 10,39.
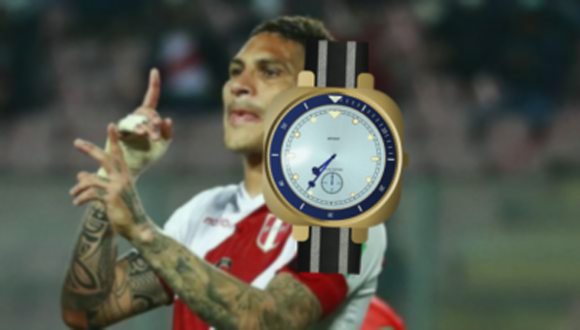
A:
7,36
